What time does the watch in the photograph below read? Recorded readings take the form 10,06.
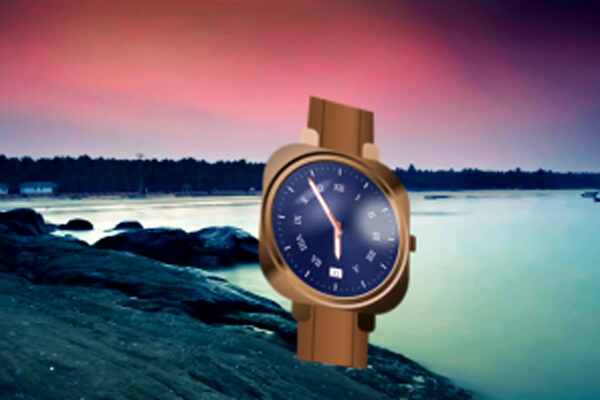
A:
5,54
